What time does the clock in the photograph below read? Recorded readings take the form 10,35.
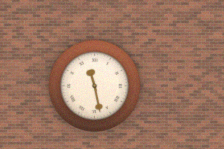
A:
11,28
